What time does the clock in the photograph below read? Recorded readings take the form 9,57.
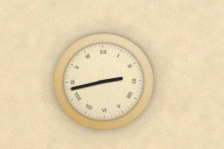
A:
2,43
